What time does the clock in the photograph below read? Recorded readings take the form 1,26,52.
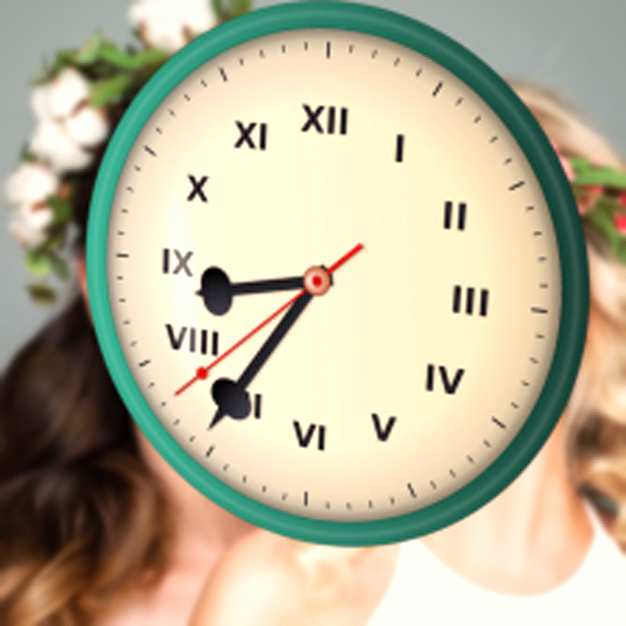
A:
8,35,38
